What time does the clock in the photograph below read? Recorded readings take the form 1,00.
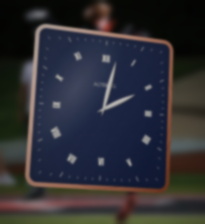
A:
2,02
